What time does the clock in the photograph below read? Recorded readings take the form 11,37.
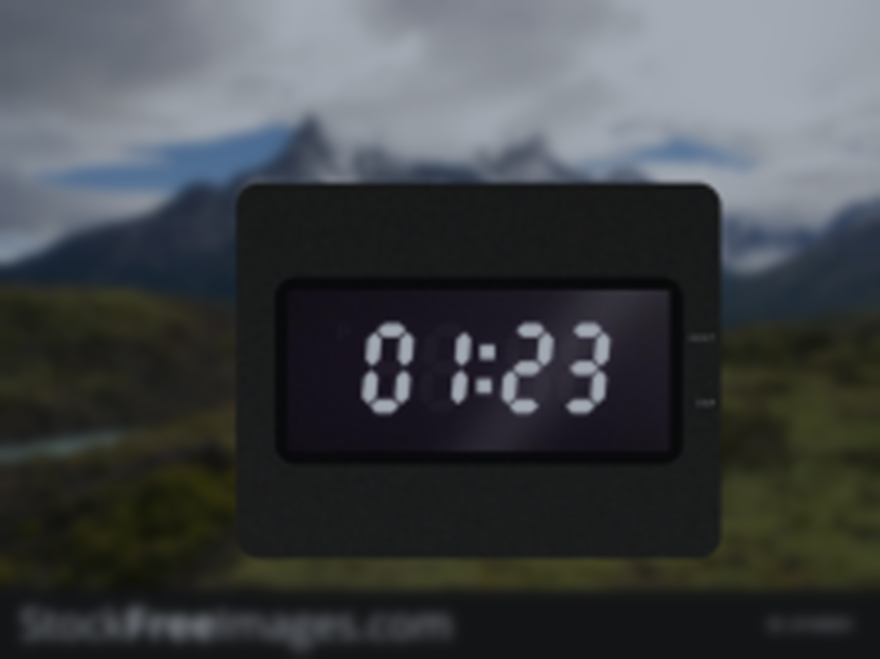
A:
1,23
